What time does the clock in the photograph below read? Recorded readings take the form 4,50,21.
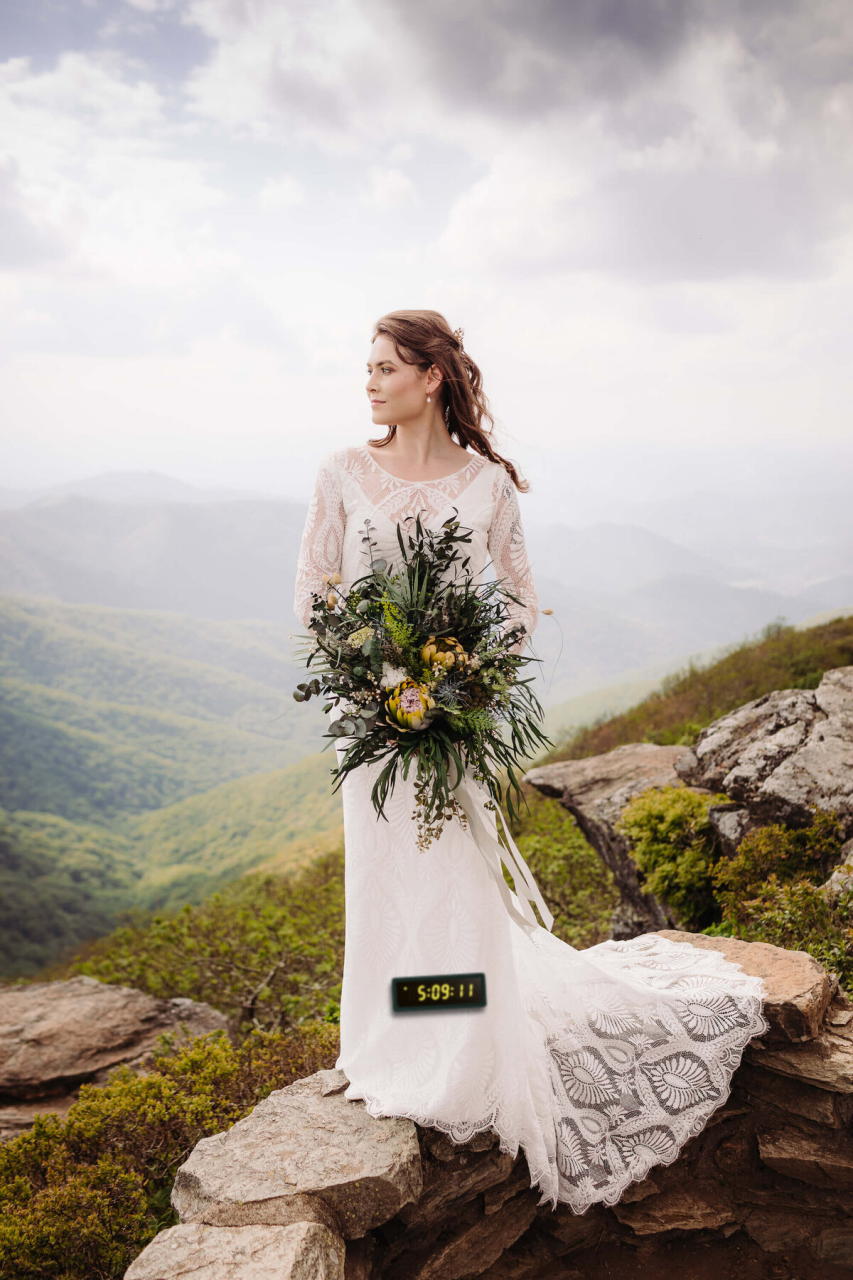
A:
5,09,11
